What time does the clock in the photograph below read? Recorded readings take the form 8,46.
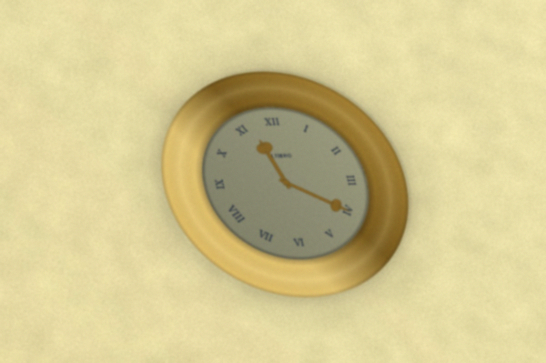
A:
11,20
